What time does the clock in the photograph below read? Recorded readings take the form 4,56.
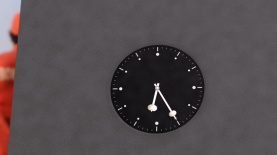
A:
6,25
